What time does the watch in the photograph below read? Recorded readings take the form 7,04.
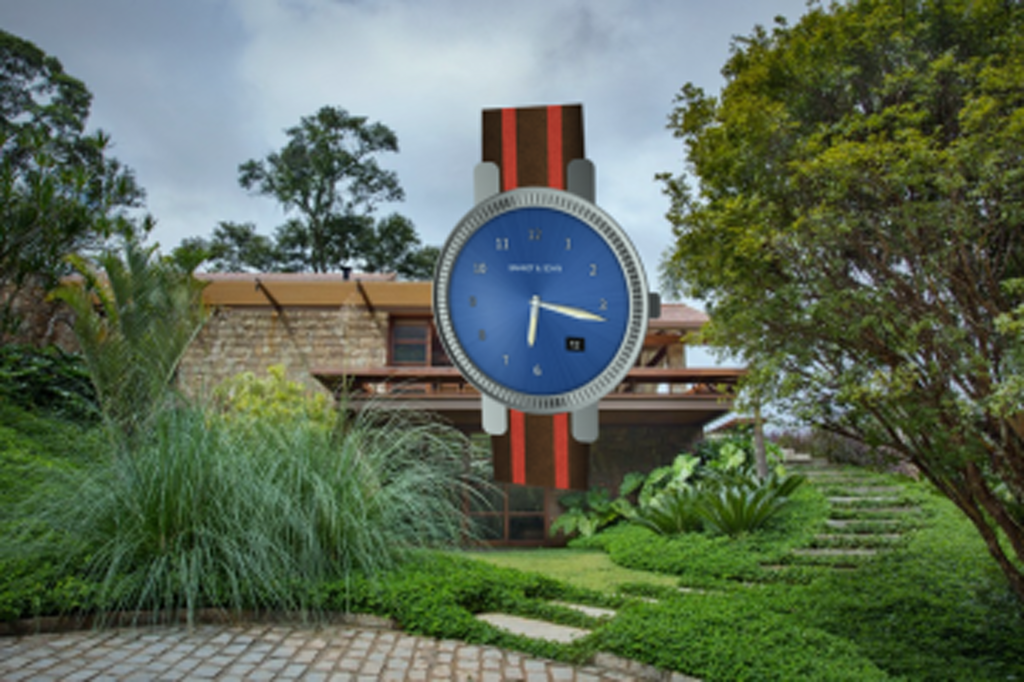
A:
6,17
